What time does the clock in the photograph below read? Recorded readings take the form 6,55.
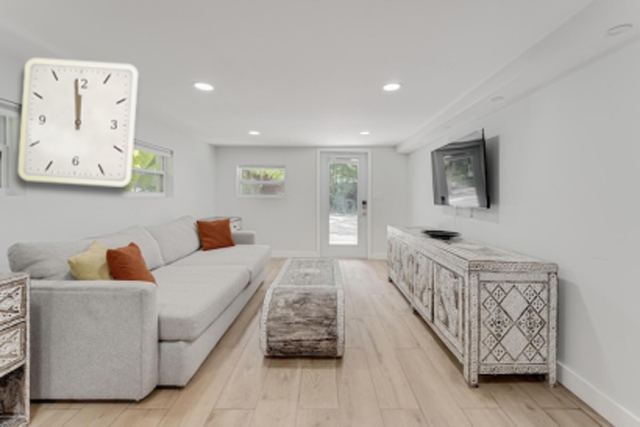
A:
11,59
